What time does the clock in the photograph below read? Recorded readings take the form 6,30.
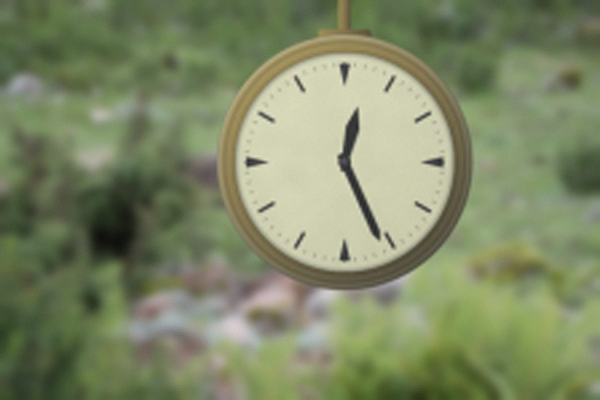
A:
12,26
